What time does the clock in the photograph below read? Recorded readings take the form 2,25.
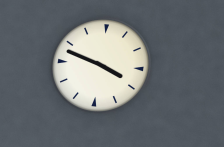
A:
3,48
